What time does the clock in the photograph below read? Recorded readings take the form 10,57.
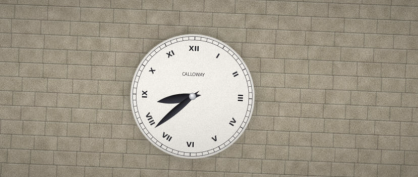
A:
8,38
